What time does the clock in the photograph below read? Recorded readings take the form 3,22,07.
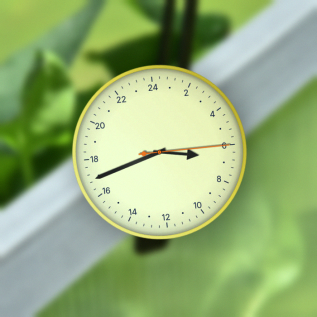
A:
6,42,15
